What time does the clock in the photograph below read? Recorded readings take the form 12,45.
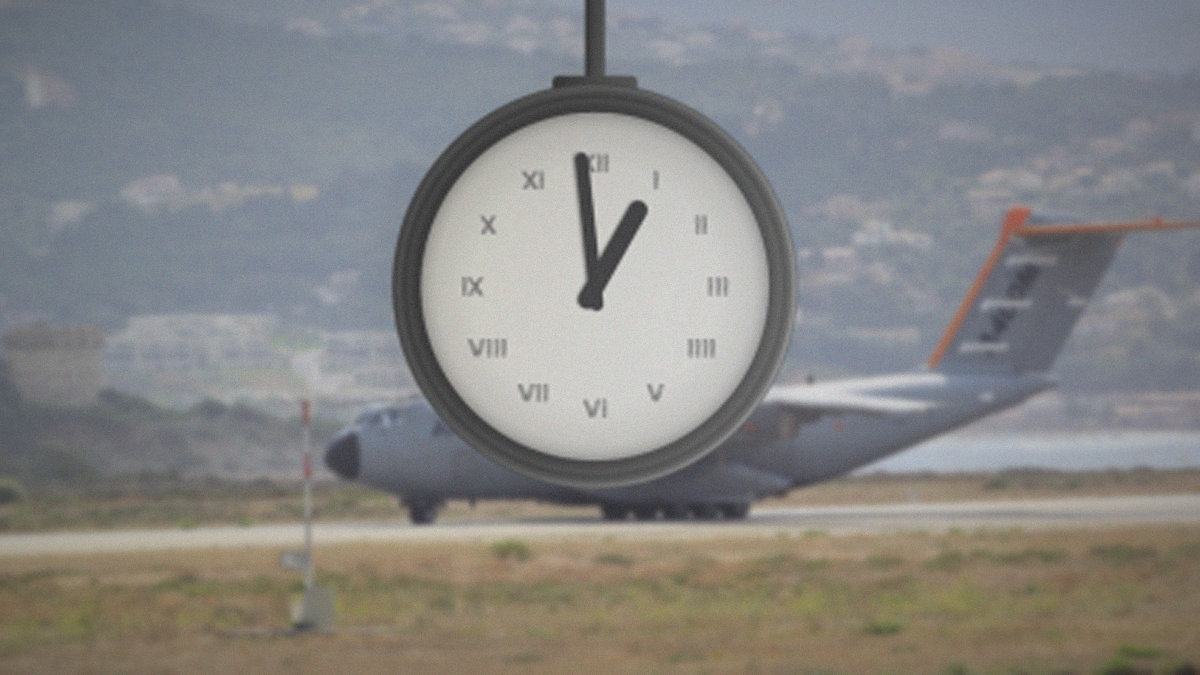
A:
12,59
